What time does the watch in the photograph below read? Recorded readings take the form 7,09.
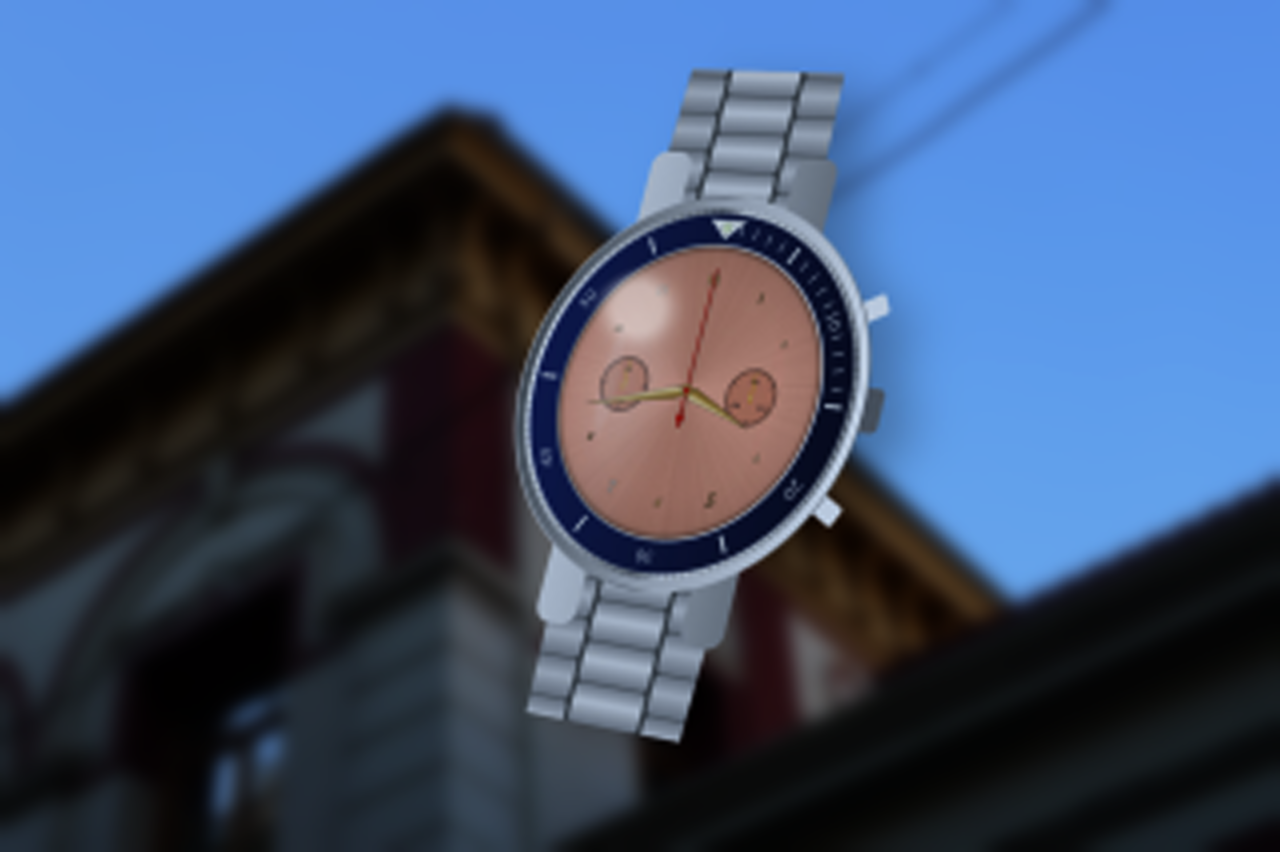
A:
3,43
